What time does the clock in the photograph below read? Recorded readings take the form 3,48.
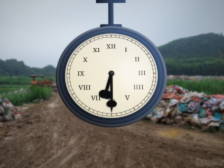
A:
6,30
